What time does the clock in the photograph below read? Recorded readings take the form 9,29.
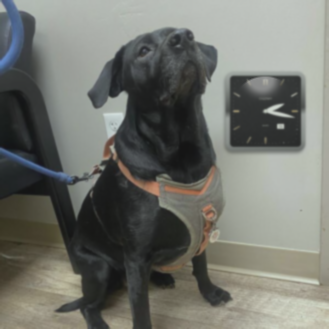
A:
2,17
